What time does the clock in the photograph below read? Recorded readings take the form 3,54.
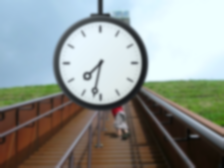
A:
7,32
